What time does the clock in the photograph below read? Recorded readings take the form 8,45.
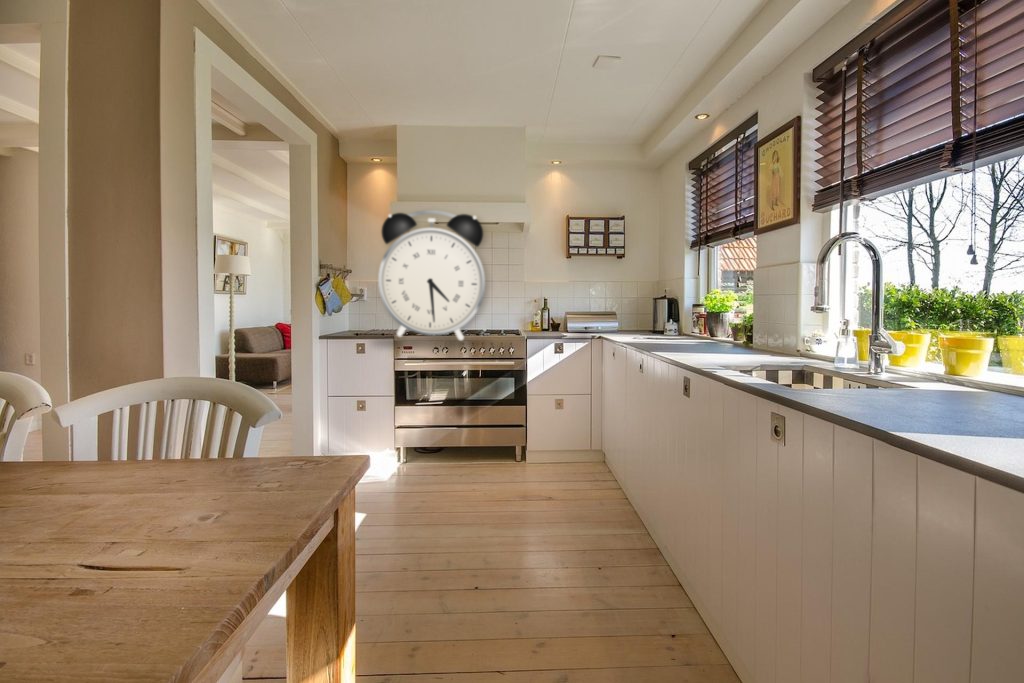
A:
4,29
